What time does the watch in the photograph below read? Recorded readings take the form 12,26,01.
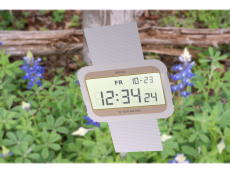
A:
12,34,24
